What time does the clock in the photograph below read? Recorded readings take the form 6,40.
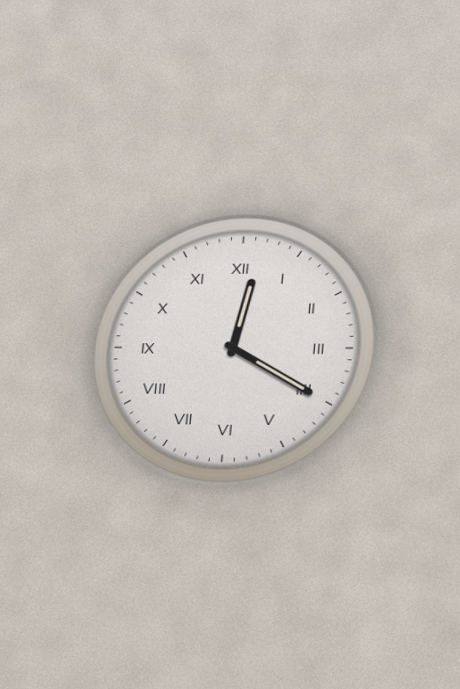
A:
12,20
